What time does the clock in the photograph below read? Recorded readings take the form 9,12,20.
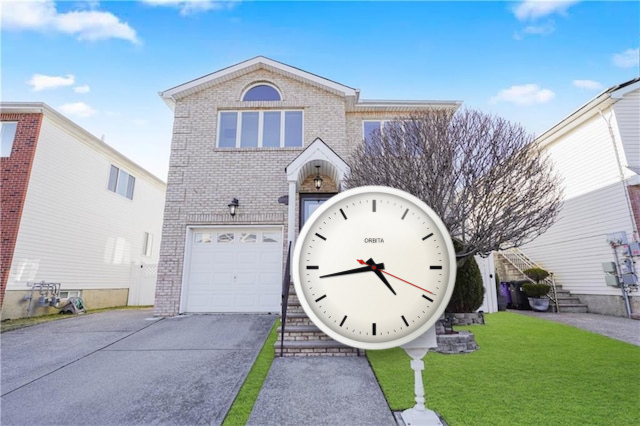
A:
4,43,19
